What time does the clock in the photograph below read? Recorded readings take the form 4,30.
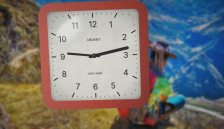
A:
9,13
